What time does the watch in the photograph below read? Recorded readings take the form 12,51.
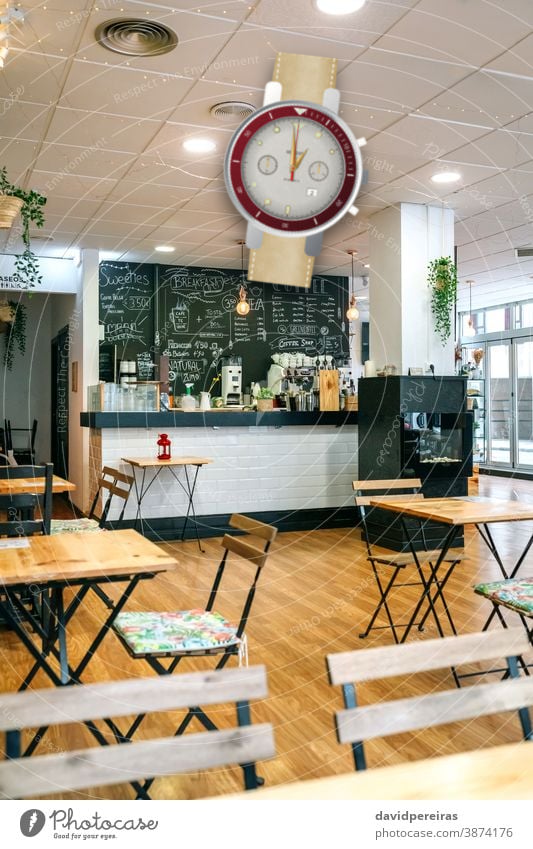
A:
12,59
